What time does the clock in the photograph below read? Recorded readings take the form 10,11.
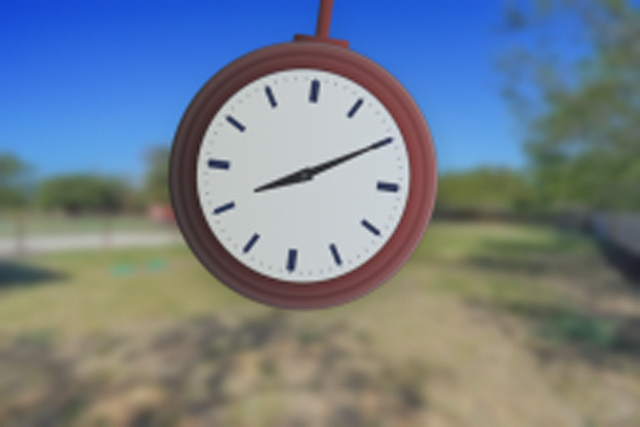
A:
8,10
